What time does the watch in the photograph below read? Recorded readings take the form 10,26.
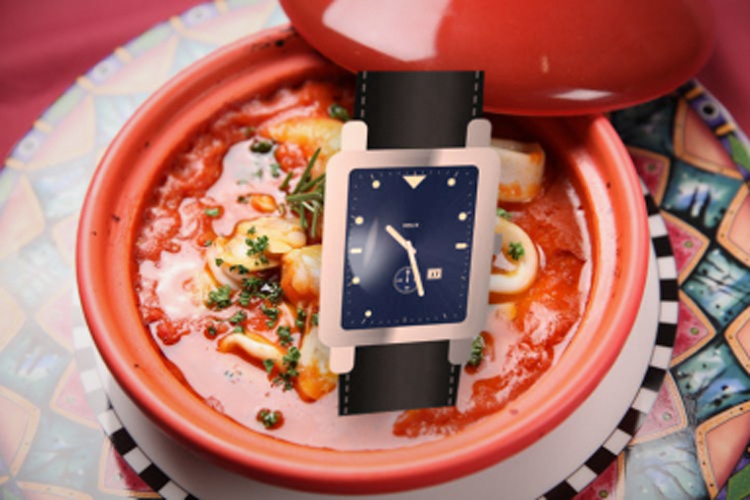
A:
10,27
